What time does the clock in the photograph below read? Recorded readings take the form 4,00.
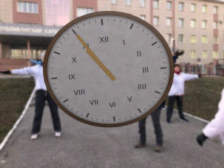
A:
10,55
